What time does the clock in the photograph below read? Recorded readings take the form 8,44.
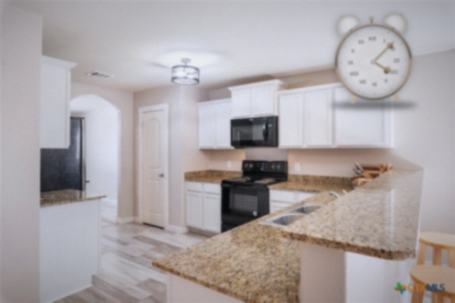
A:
4,08
